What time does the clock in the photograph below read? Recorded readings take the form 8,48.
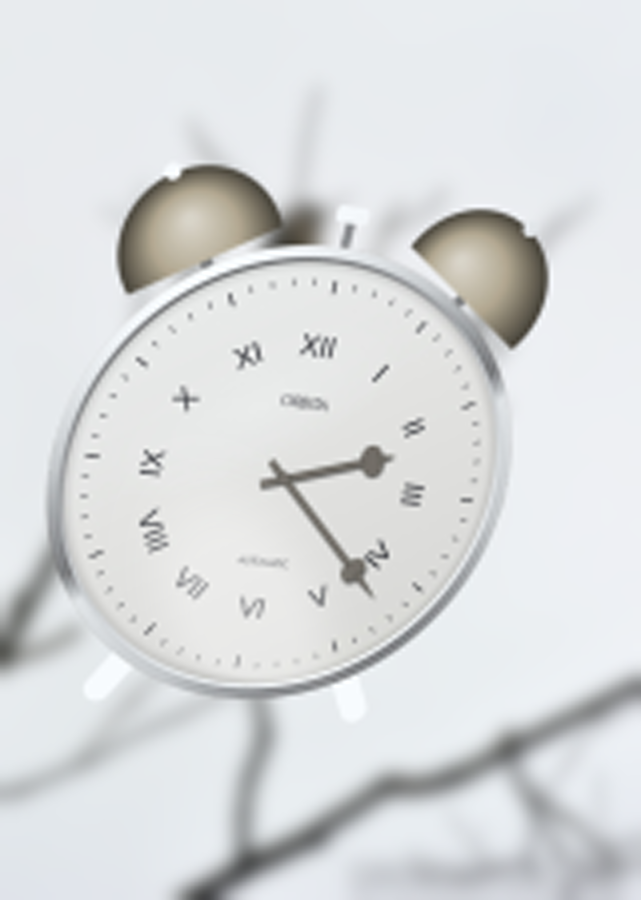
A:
2,22
